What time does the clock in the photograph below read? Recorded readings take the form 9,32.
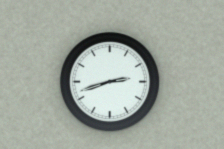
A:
2,42
